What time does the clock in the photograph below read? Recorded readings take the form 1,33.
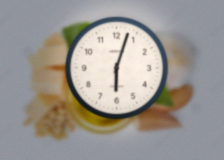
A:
6,03
